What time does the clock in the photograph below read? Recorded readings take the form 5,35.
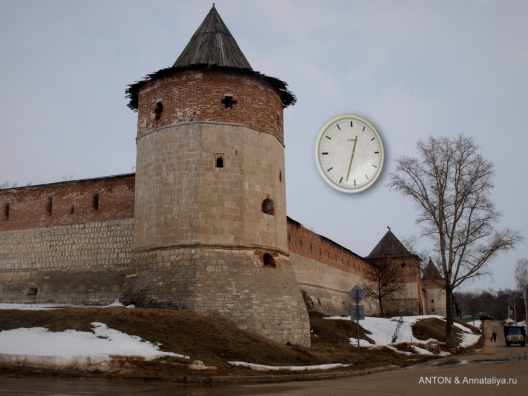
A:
12,33
